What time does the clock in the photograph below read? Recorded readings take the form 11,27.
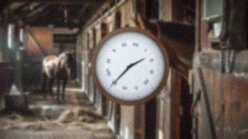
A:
1,35
